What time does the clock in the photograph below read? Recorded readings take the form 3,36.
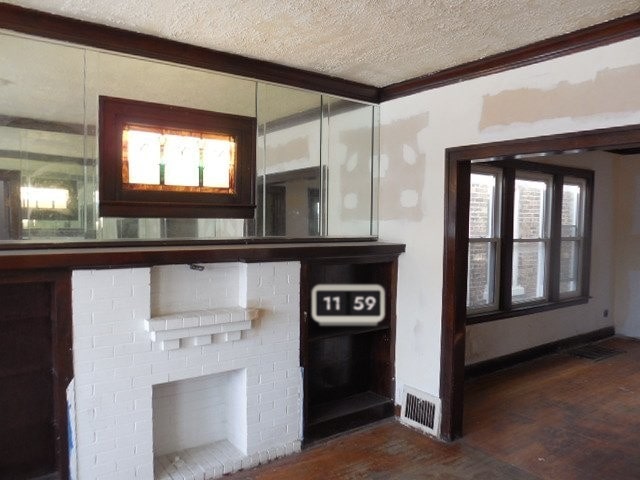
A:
11,59
